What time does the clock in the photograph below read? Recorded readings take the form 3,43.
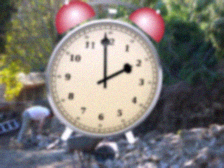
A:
1,59
